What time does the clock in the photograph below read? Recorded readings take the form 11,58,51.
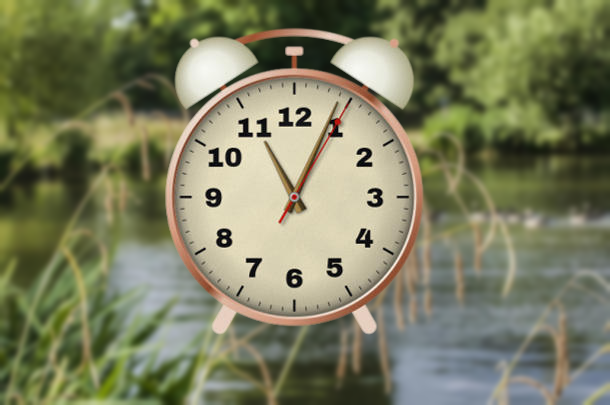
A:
11,04,05
